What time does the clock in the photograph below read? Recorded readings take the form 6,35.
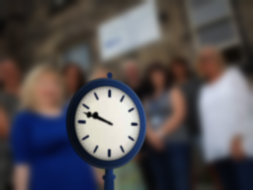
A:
9,48
